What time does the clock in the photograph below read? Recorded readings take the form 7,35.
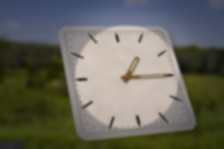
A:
1,15
